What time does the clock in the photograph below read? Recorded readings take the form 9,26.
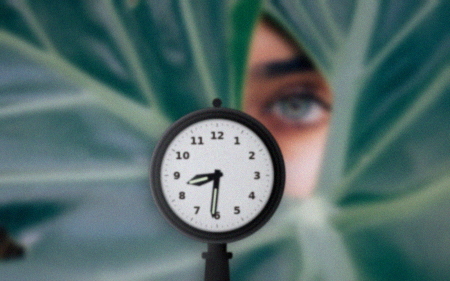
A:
8,31
